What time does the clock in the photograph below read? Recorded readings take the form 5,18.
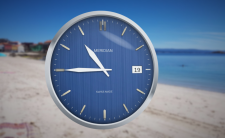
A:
10,45
